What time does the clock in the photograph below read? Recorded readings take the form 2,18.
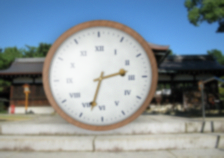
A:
2,33
